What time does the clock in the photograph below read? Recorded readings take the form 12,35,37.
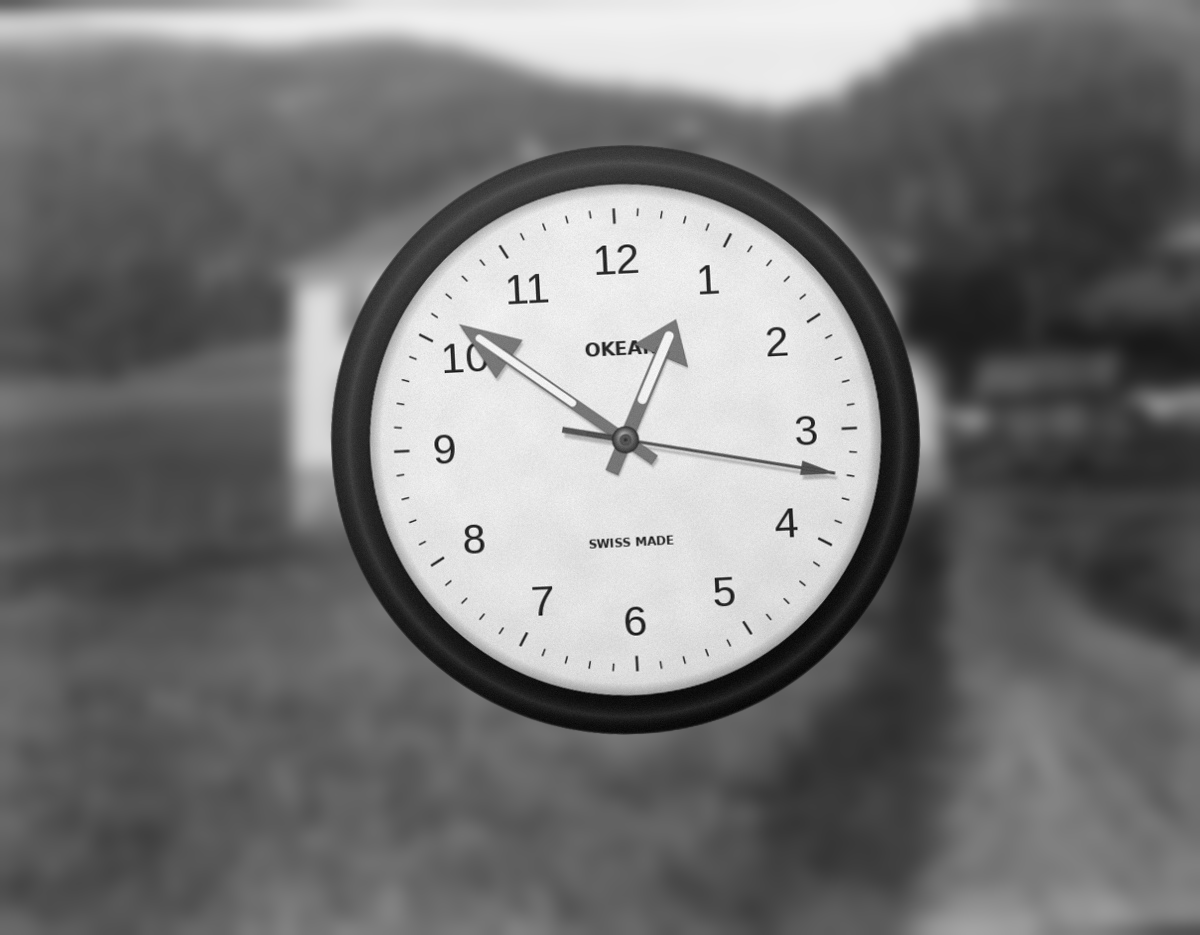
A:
12,51,17
